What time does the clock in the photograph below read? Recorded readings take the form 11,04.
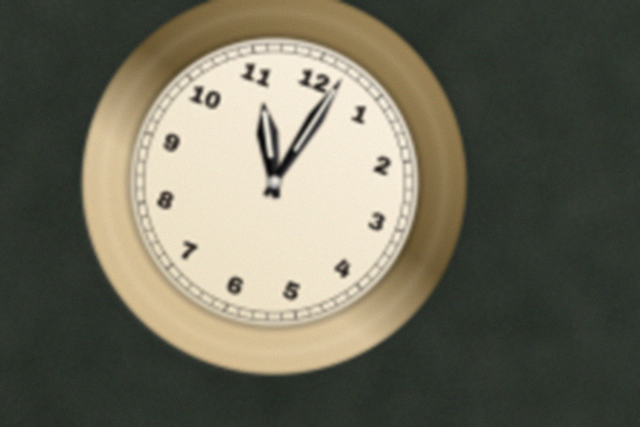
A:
11,02
